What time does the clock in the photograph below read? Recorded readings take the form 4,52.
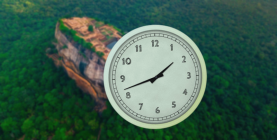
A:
1,42
